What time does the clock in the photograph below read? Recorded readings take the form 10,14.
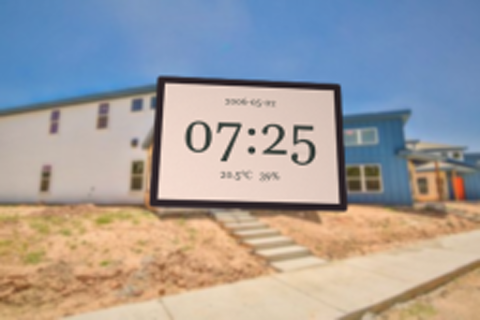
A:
7,25
